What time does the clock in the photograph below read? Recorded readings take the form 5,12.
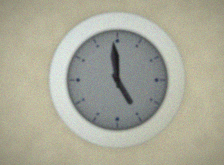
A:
4,59
